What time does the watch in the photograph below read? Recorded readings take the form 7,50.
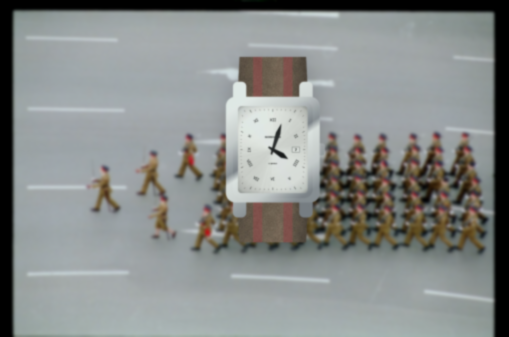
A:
4,03
